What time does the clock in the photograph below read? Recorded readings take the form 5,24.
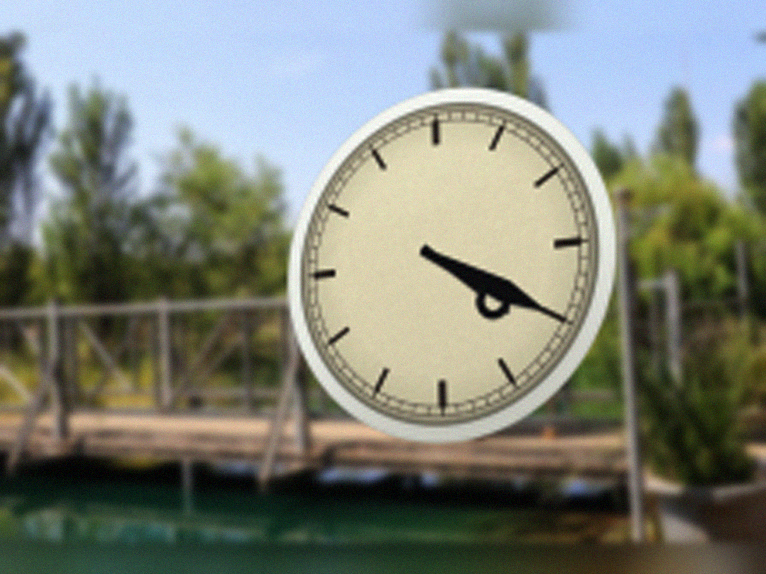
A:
4,20
